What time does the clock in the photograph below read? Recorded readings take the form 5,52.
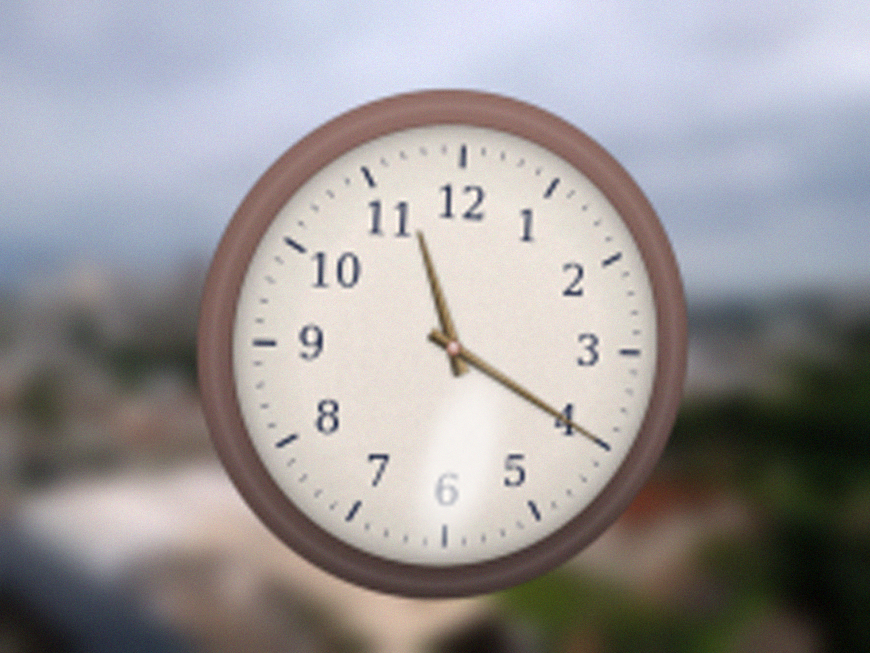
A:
11,20
